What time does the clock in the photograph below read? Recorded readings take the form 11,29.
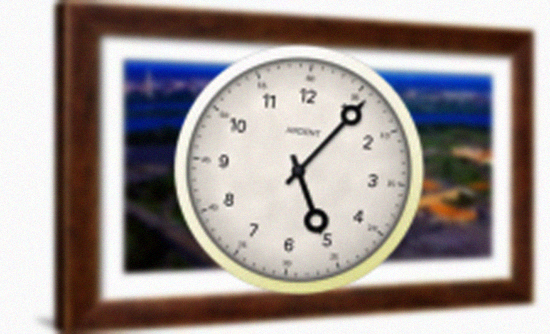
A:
5,06
